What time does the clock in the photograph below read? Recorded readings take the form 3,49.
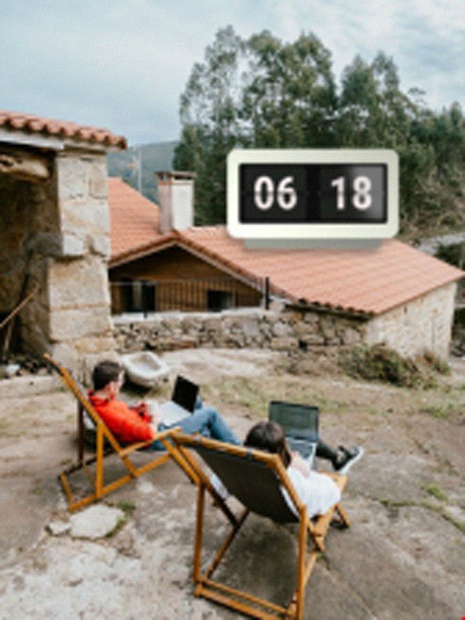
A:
6,18
